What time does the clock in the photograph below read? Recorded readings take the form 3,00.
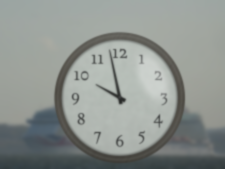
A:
9,58
